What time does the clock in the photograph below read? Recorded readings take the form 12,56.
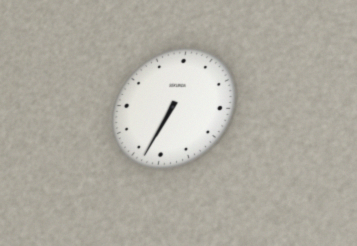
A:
6,33
